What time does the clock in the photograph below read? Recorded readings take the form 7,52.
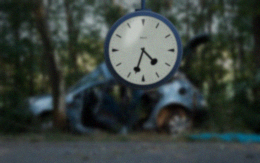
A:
4,33
